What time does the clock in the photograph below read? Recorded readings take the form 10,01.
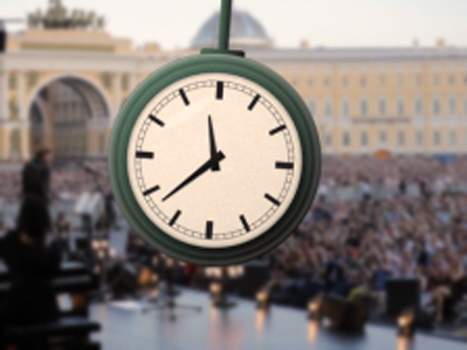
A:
11,38
